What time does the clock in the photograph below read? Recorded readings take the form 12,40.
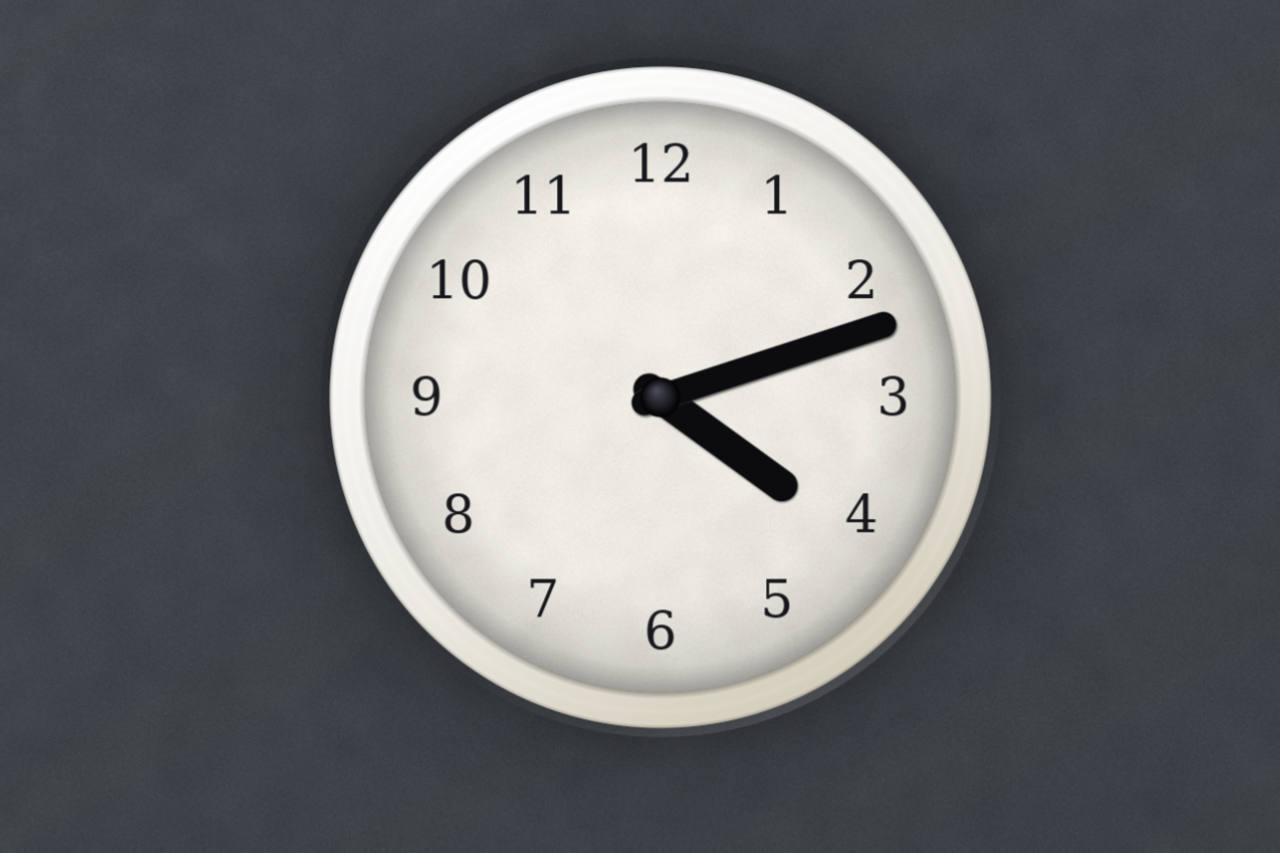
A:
4,12
